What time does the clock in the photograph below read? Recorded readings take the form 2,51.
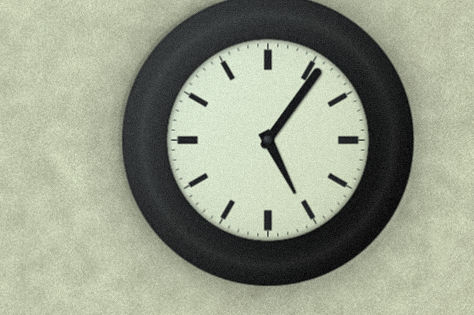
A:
5,06
